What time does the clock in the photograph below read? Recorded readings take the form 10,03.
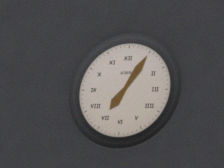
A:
7,05
